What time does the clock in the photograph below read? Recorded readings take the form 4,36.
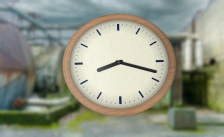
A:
8,18
